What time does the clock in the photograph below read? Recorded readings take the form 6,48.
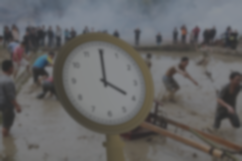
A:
4,00
